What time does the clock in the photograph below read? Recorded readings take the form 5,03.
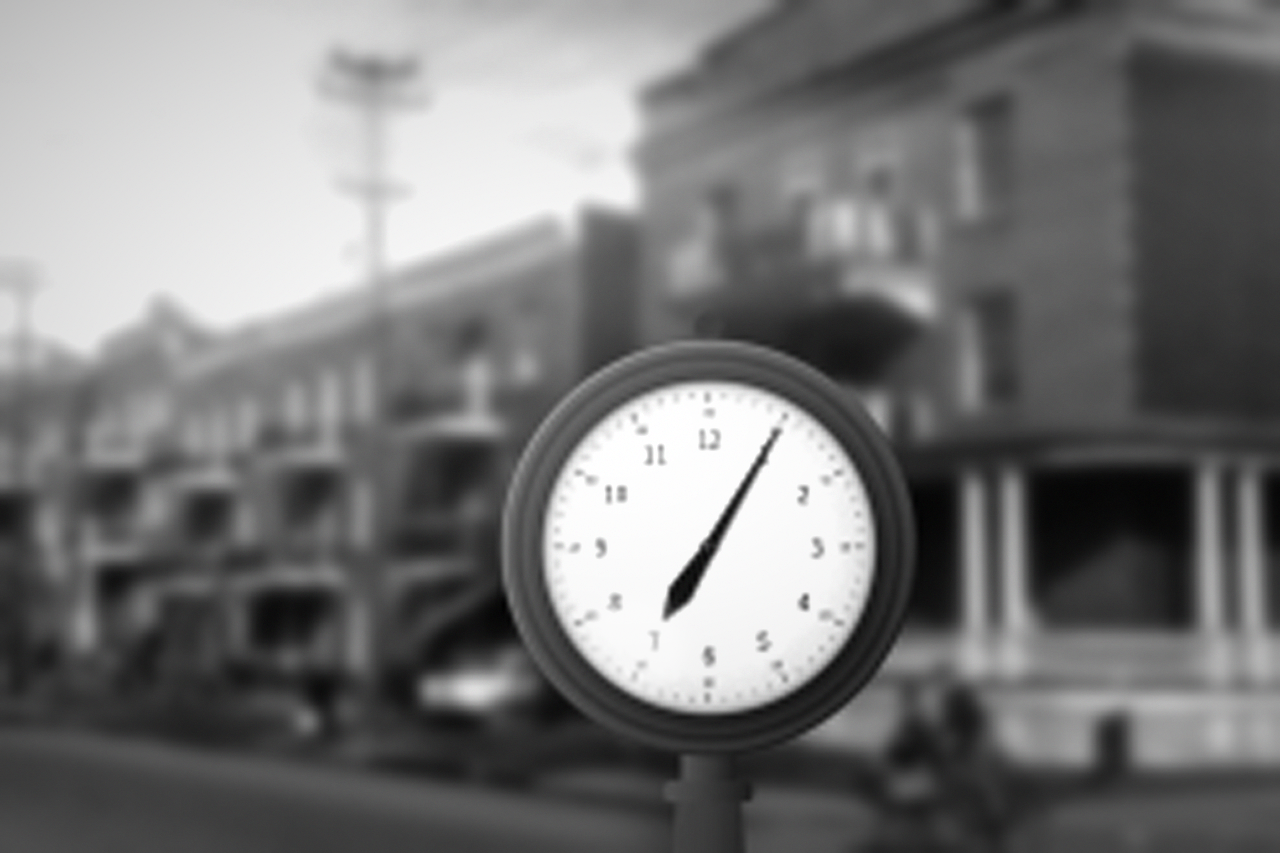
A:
7,05
